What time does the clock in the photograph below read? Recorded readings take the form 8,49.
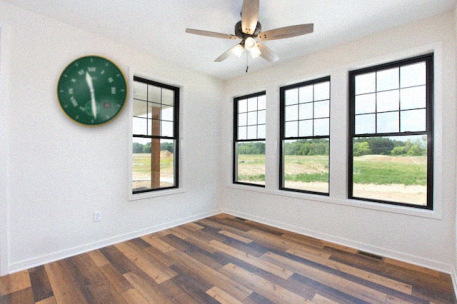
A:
11,29
